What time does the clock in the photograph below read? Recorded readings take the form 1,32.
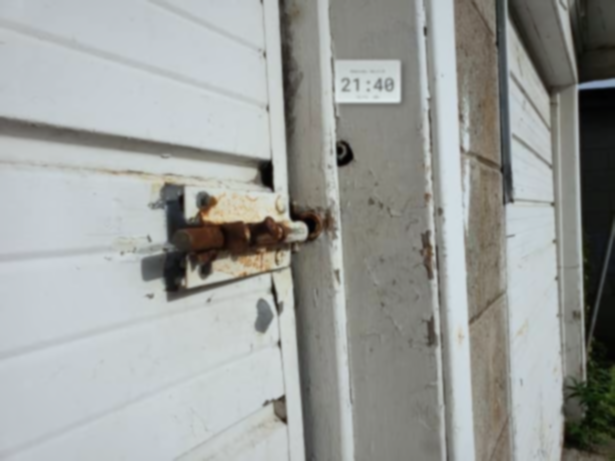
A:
21,40
